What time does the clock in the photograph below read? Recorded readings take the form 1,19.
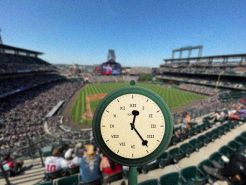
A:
12,24
